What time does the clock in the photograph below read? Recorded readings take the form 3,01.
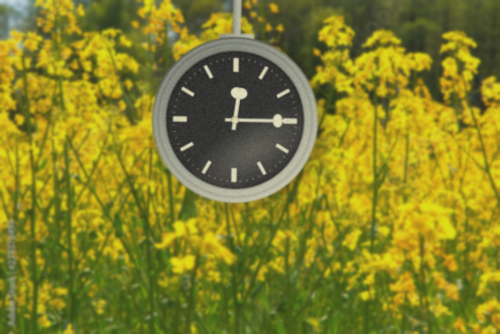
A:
12,15
